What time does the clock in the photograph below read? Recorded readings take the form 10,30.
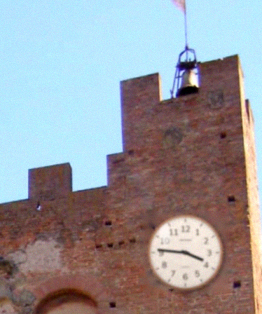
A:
3,46
